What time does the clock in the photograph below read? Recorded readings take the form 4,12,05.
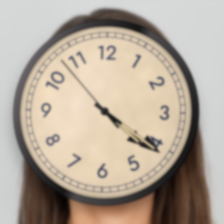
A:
4,20,53
